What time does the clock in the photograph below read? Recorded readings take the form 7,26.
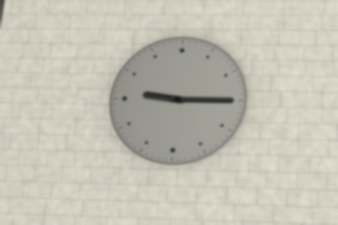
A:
9,15
